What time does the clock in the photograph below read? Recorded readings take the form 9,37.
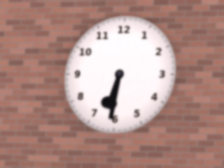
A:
6,31
